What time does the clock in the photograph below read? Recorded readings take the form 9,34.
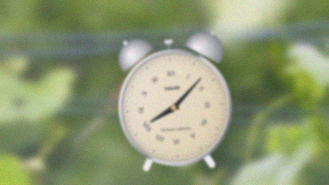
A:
8,08
